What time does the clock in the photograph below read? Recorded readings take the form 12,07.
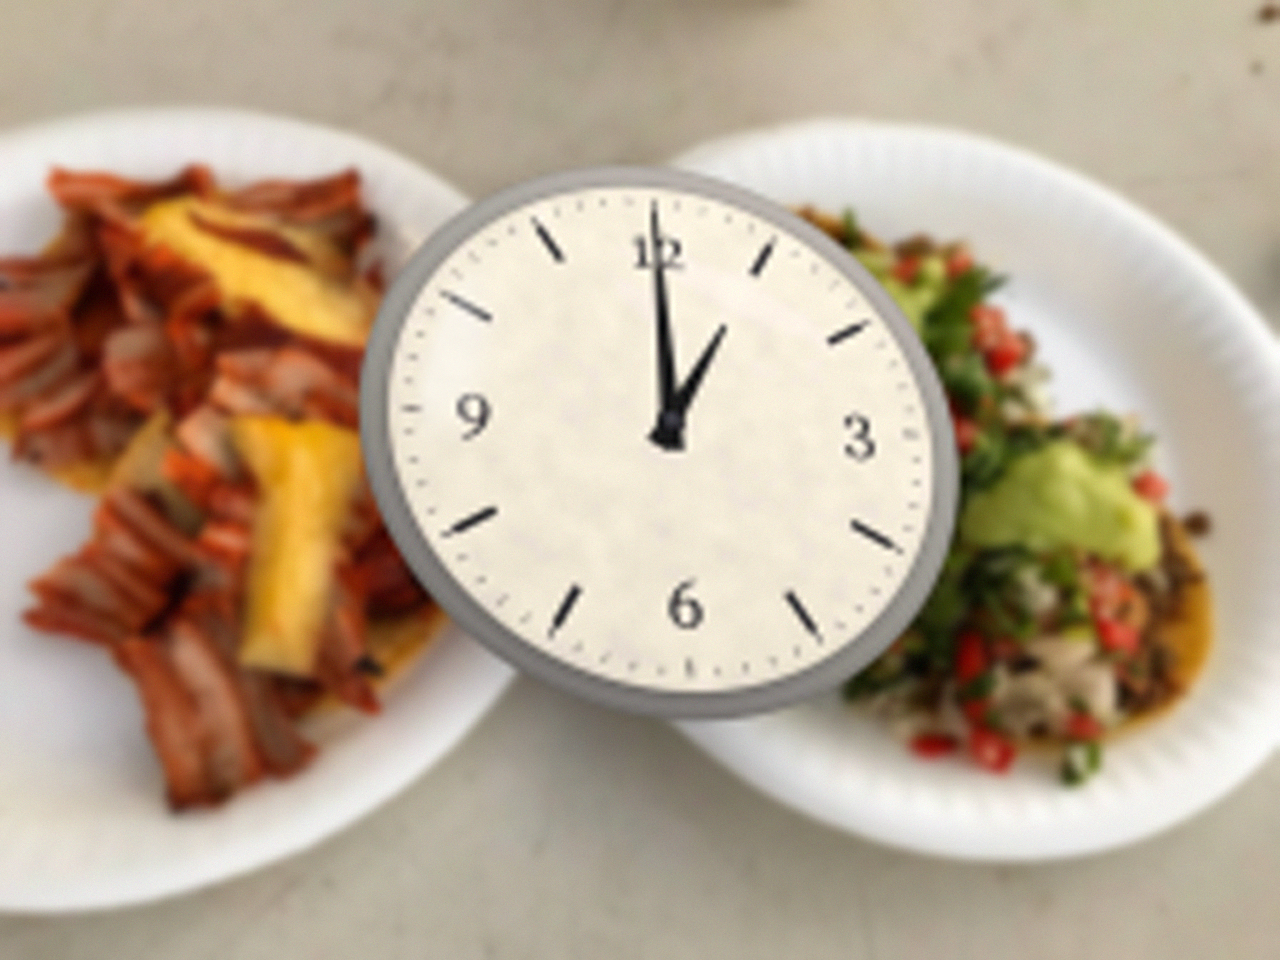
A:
1,00
